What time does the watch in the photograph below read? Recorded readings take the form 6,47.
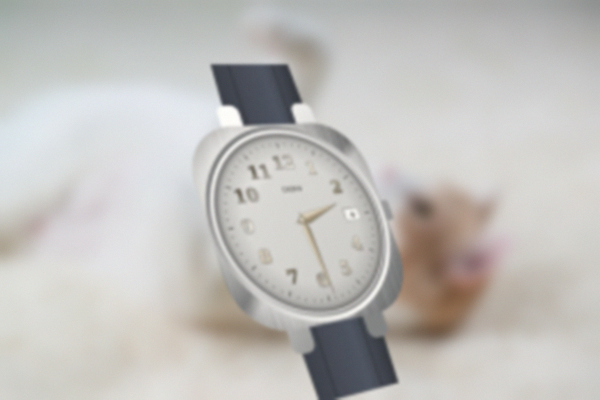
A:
2,29
